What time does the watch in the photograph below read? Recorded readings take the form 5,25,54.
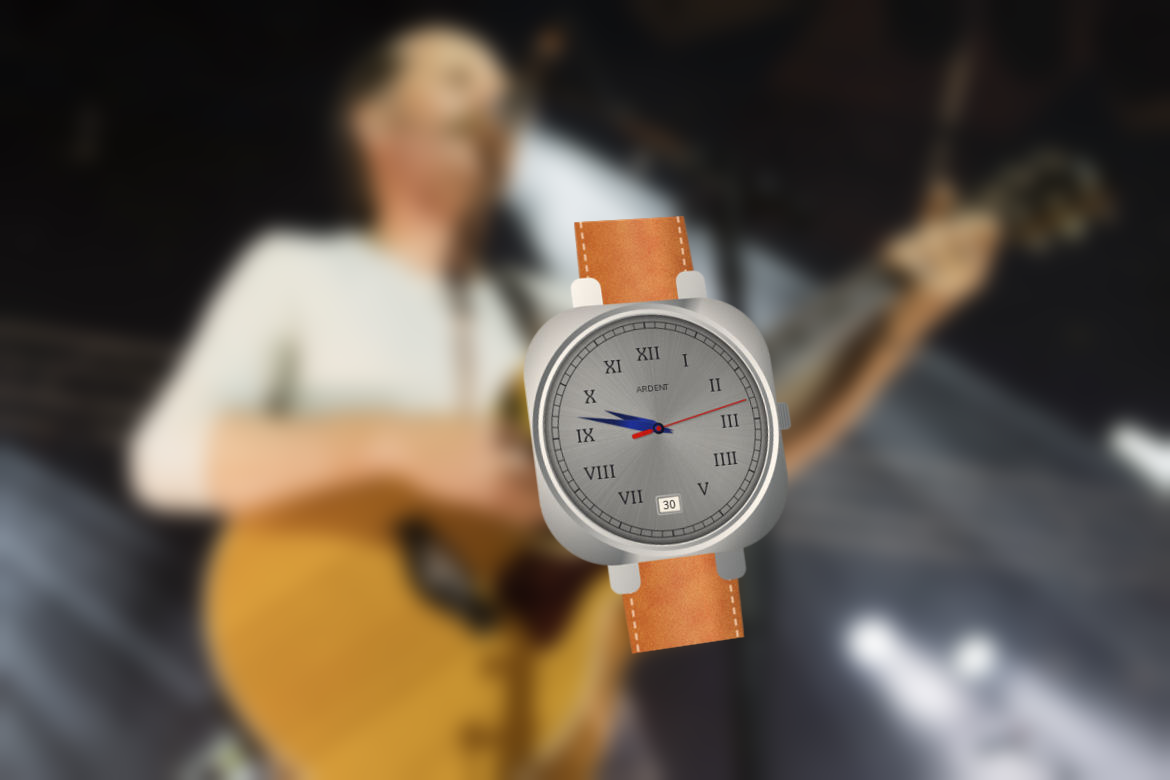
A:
9,47,13
